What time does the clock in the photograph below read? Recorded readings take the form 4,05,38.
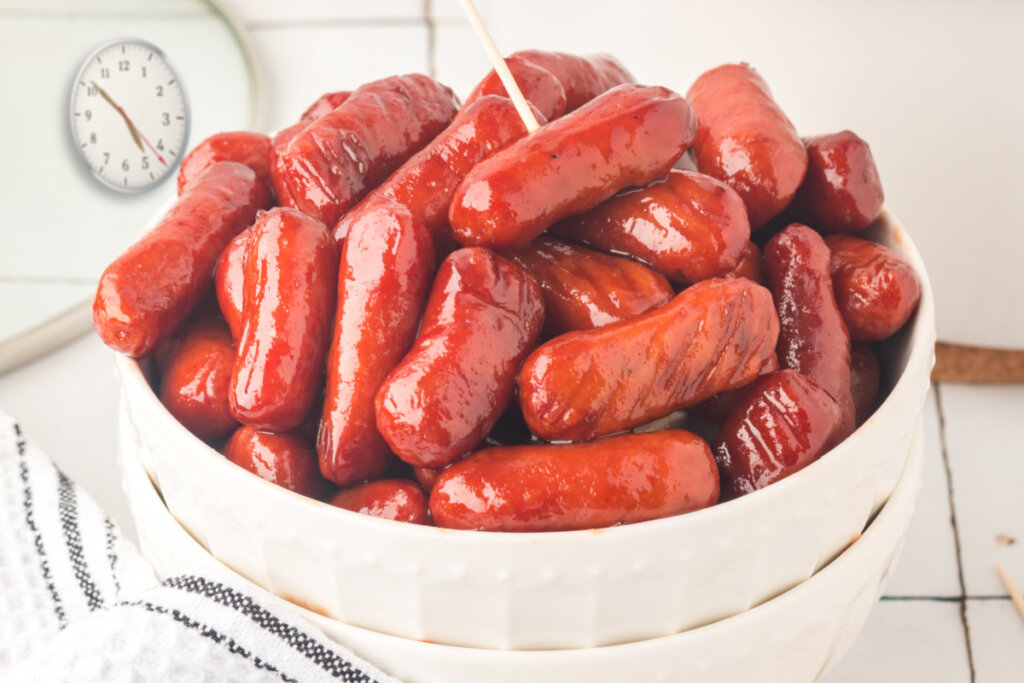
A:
4,51,22
